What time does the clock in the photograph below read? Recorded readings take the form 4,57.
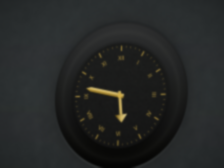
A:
5,47
